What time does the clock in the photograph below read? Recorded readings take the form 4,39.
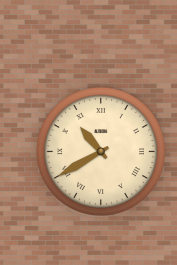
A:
10,40
